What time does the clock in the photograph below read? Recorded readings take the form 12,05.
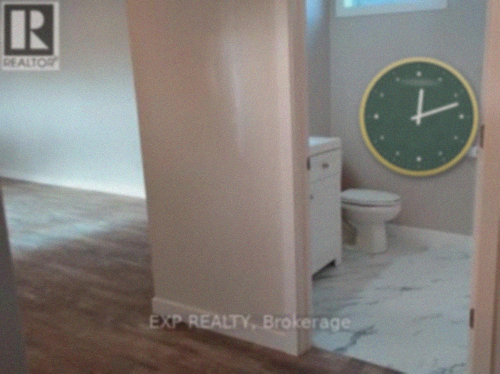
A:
12,12
